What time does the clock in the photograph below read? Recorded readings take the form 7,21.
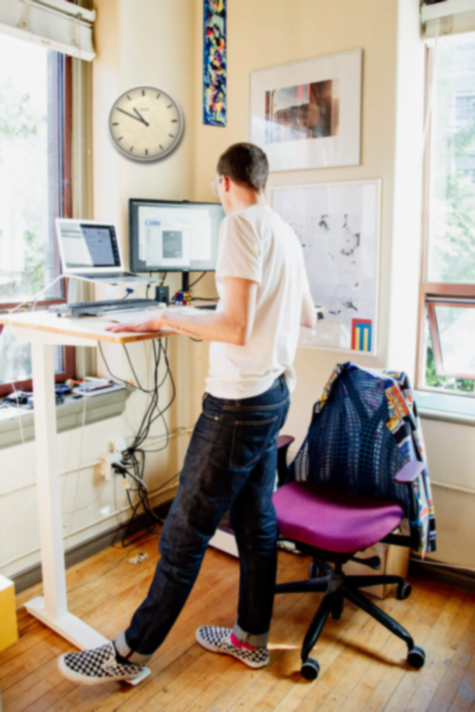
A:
10,50
